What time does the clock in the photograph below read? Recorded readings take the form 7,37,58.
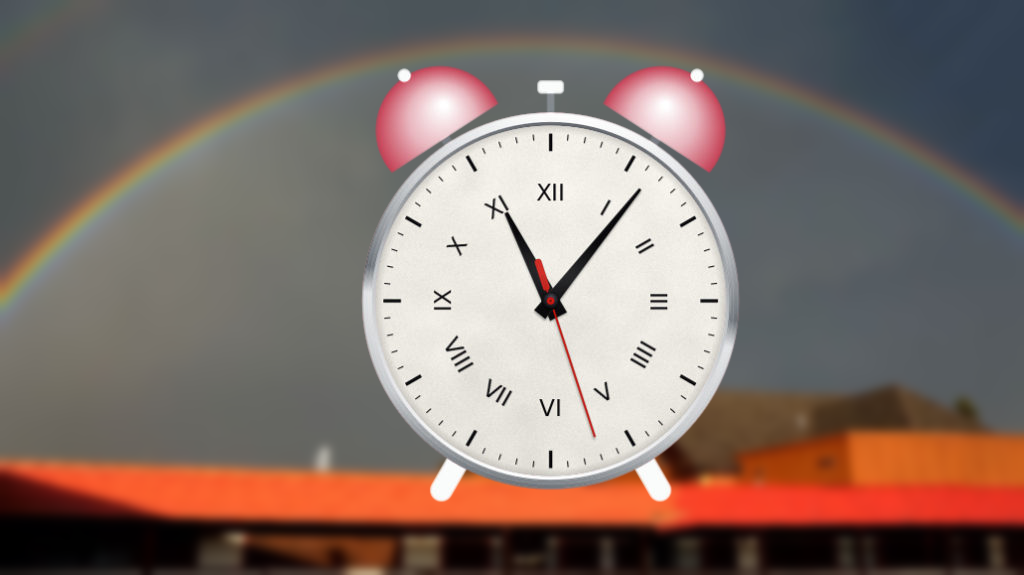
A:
11,06,27
